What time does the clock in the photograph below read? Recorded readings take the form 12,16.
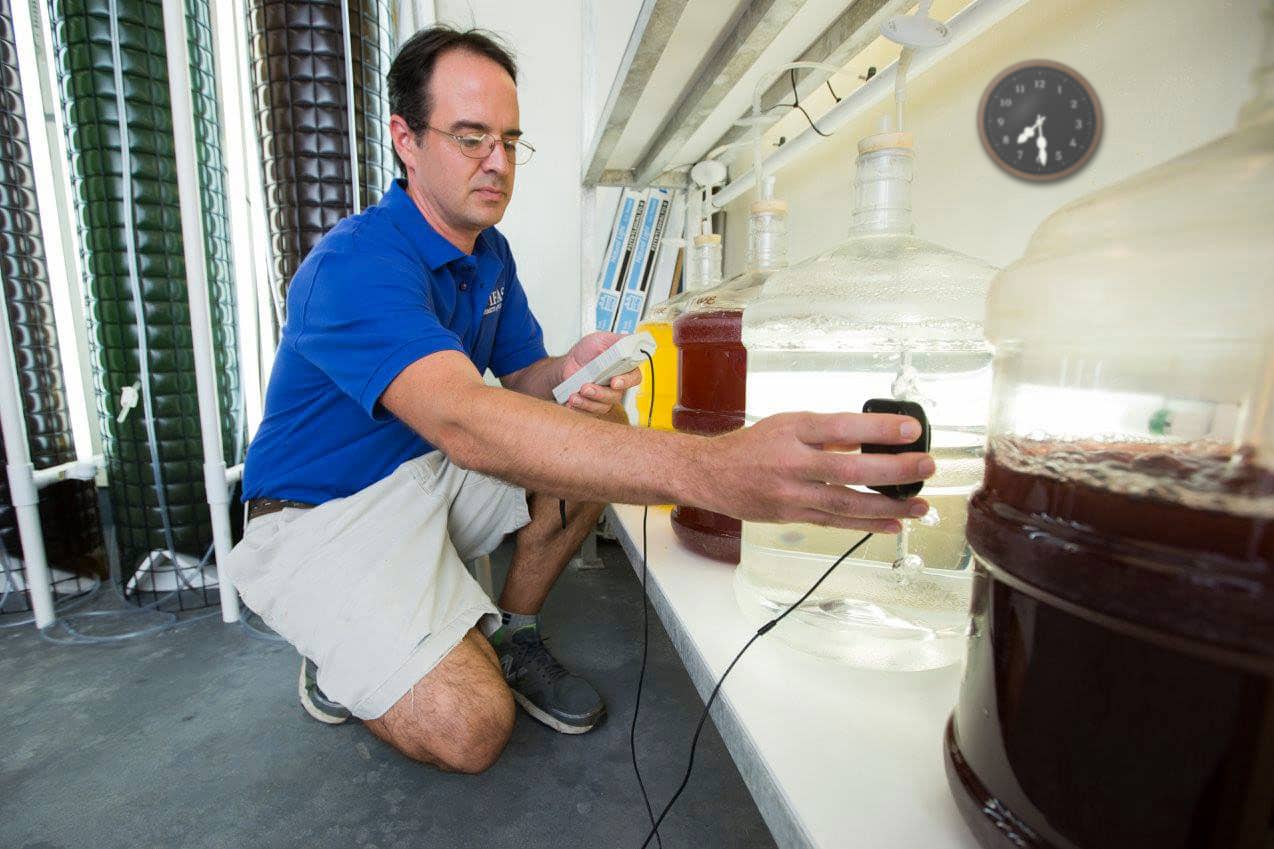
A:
7,29
